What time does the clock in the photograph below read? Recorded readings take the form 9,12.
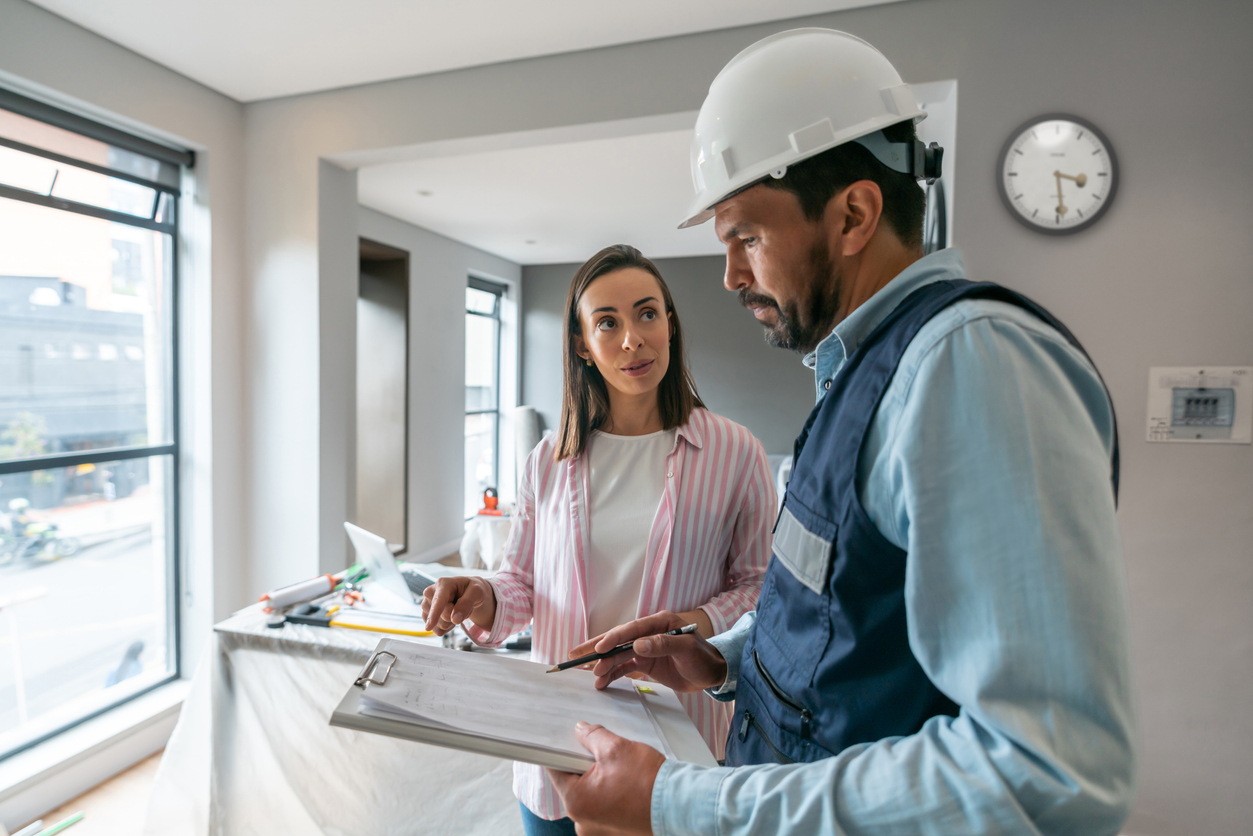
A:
3,29
